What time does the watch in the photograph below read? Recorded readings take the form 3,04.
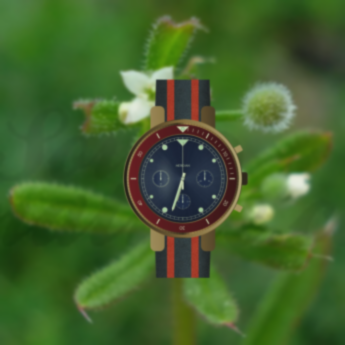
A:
6,33
